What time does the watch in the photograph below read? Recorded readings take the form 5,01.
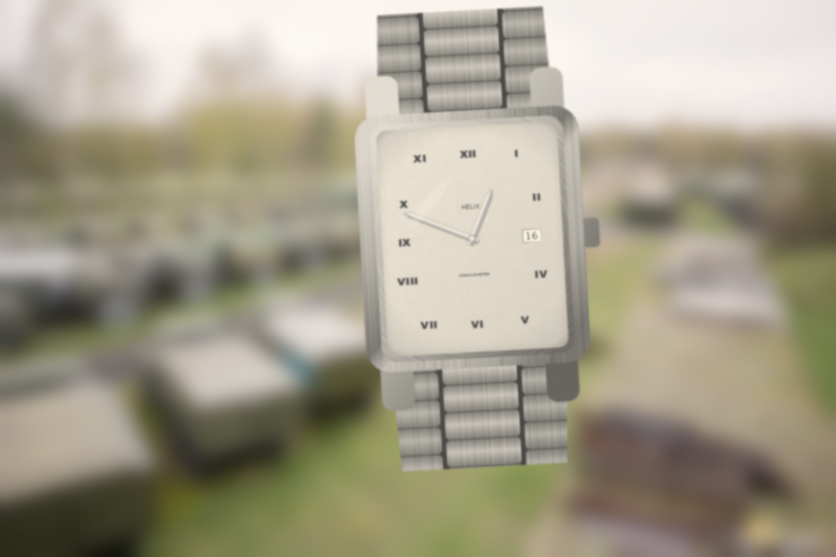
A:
12,49
